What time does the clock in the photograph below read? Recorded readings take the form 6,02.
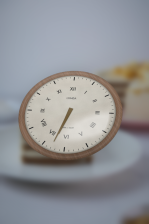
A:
6,33
